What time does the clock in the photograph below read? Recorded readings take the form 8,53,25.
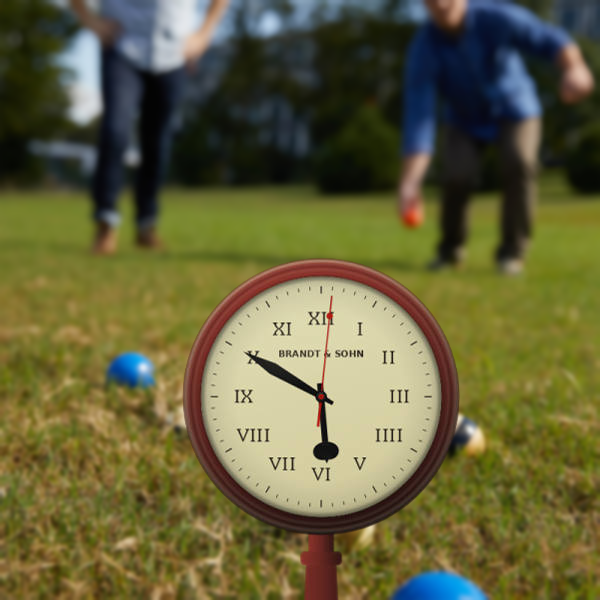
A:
5,50,01
